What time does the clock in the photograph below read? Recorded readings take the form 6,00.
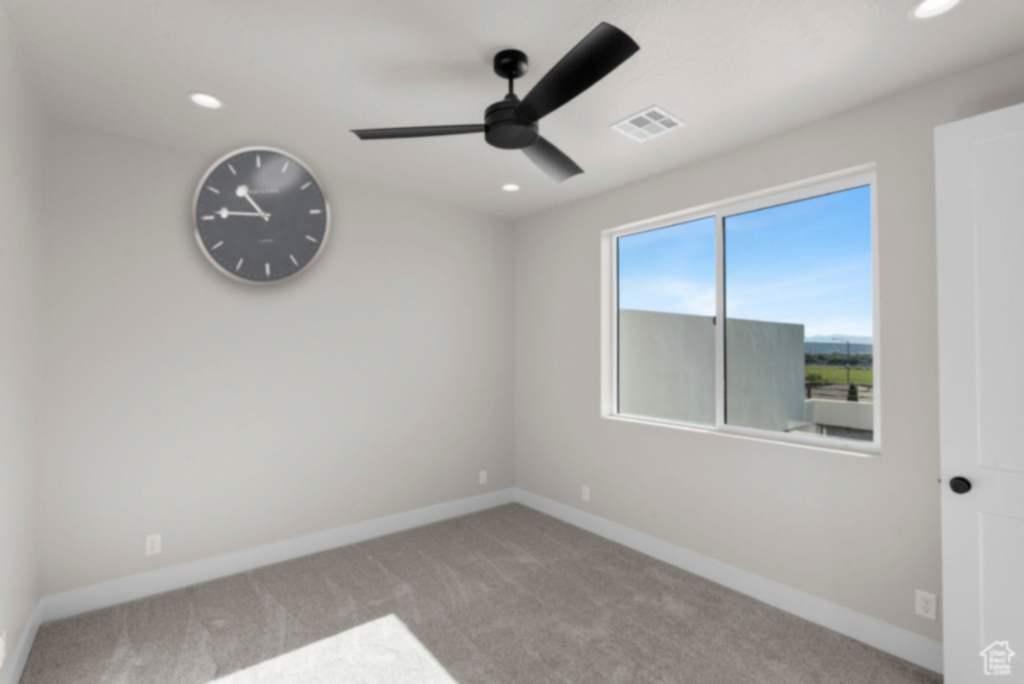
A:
10,46
